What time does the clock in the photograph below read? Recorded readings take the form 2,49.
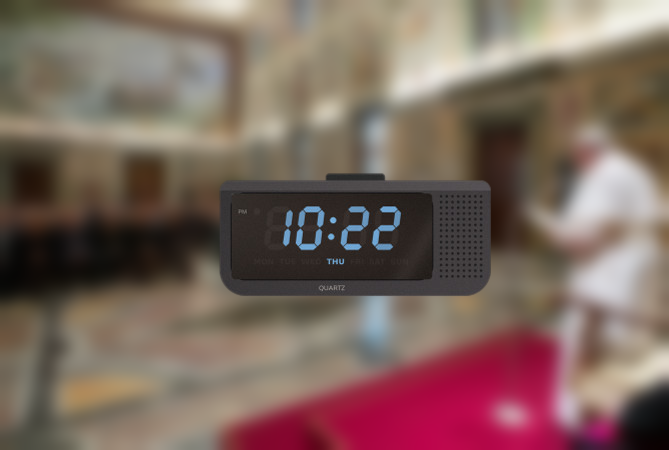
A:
10,22
